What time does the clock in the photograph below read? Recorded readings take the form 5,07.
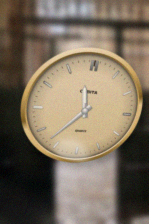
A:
11,37
